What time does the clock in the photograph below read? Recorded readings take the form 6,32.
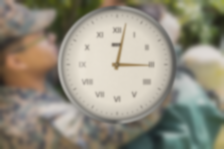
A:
3,02
